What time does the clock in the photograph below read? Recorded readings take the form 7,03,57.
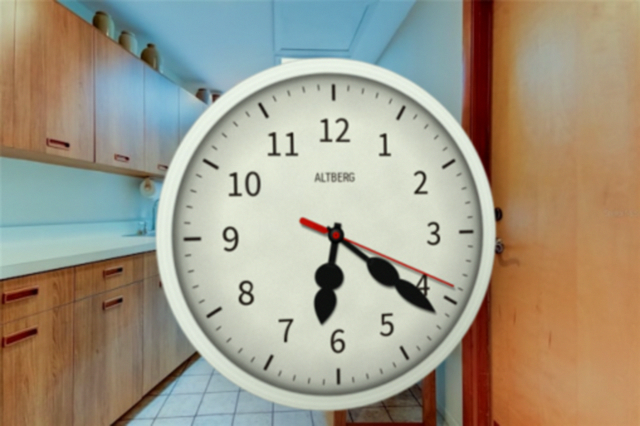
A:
6,21,19
